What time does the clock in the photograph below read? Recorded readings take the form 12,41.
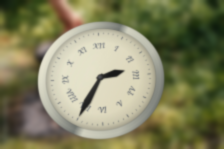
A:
2,35
